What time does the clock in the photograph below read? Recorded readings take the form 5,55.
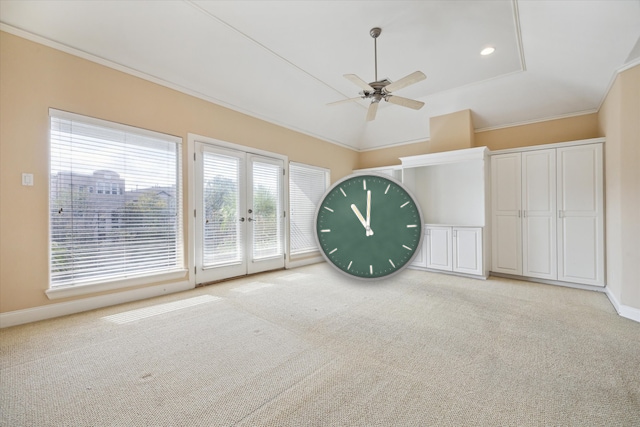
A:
11,01
